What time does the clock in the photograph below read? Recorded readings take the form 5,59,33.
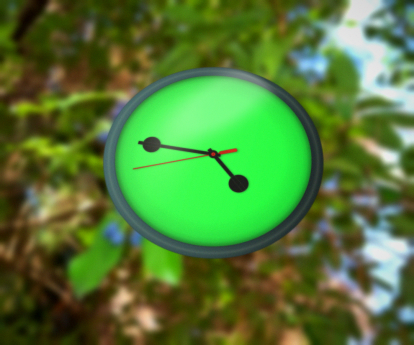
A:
4,46,43
